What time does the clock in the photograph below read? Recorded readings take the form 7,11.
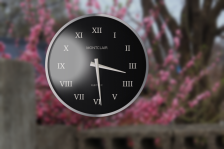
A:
3,29
